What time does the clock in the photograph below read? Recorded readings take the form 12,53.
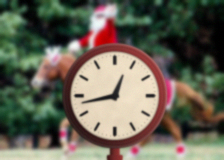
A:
12,43
